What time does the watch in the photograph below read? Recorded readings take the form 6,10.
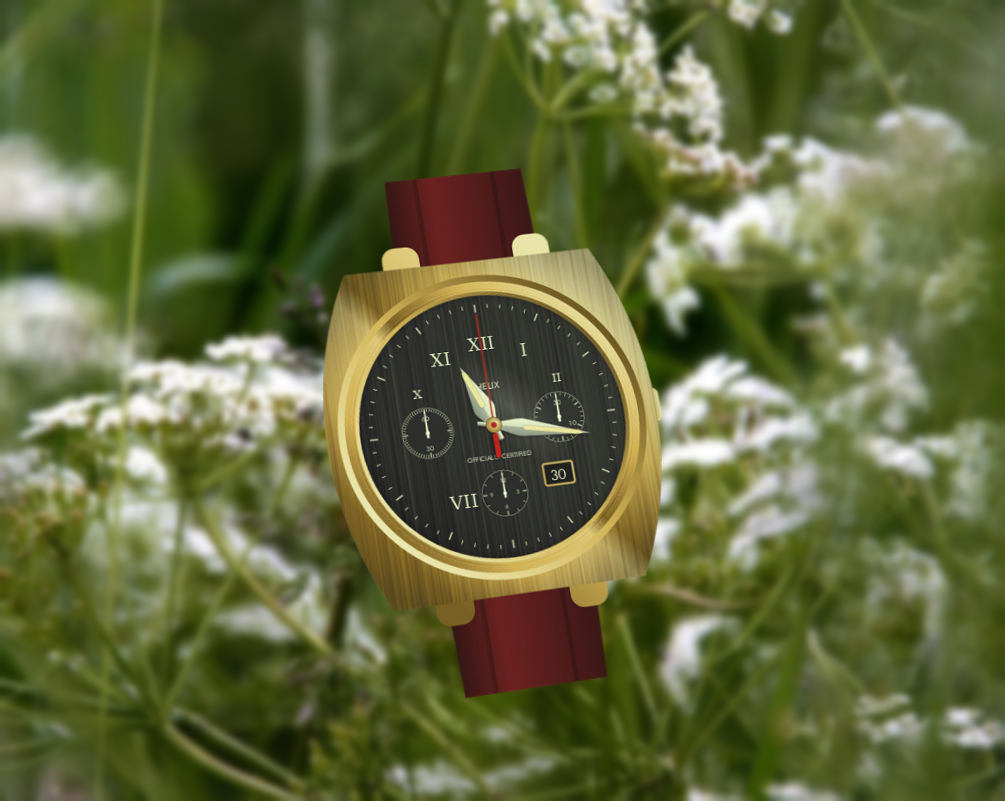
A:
11,17
